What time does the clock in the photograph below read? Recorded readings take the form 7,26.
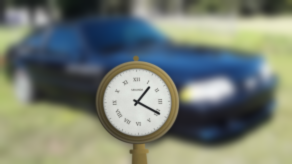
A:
1,20
